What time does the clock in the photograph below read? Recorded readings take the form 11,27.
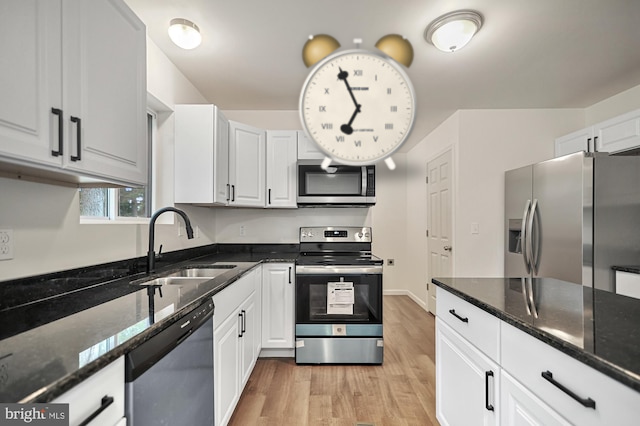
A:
6,56
